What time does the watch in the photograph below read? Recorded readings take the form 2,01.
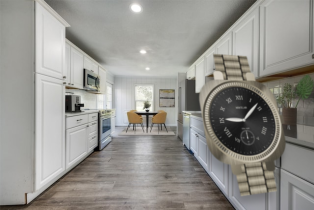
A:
9,08
